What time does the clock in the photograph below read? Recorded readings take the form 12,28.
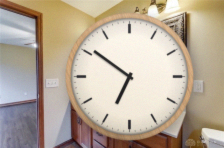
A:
6,51
